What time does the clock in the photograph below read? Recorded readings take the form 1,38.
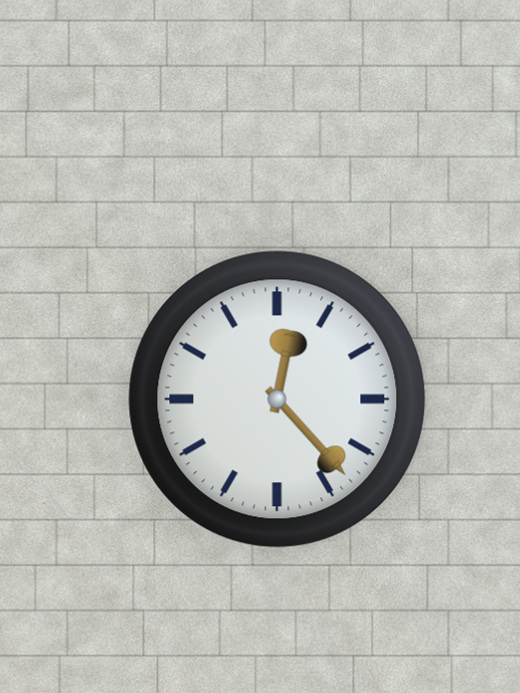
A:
12,23
